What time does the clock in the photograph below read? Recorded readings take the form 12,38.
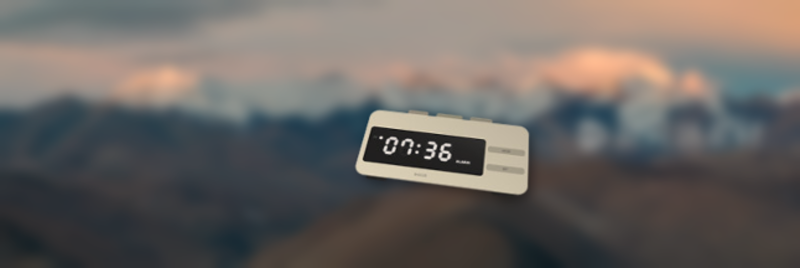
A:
7,36
